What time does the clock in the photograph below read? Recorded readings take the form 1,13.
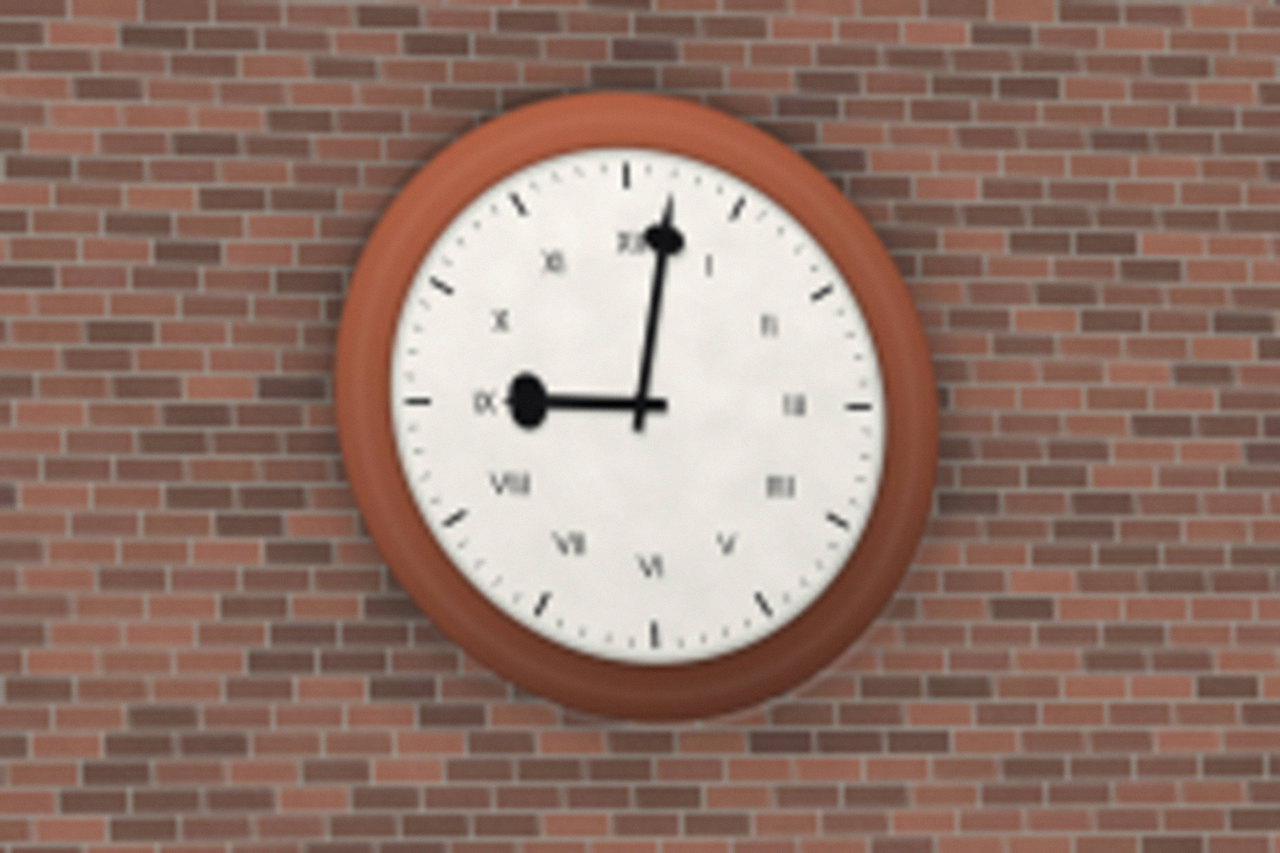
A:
9,02
